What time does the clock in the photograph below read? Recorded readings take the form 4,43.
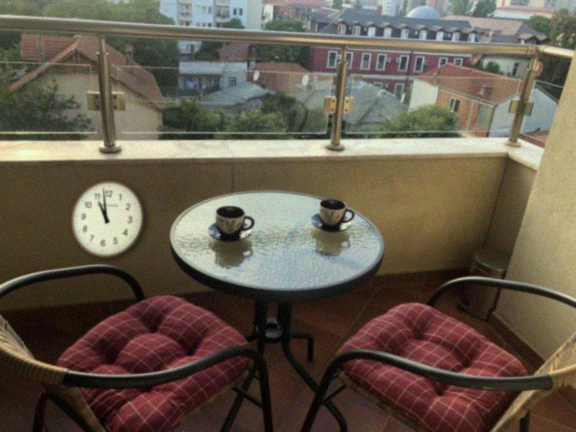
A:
10,58
